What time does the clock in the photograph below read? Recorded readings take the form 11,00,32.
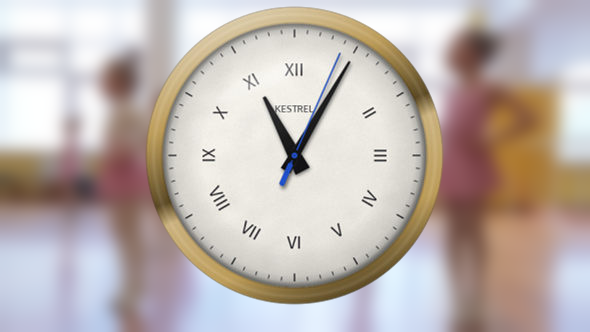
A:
11,05,04
